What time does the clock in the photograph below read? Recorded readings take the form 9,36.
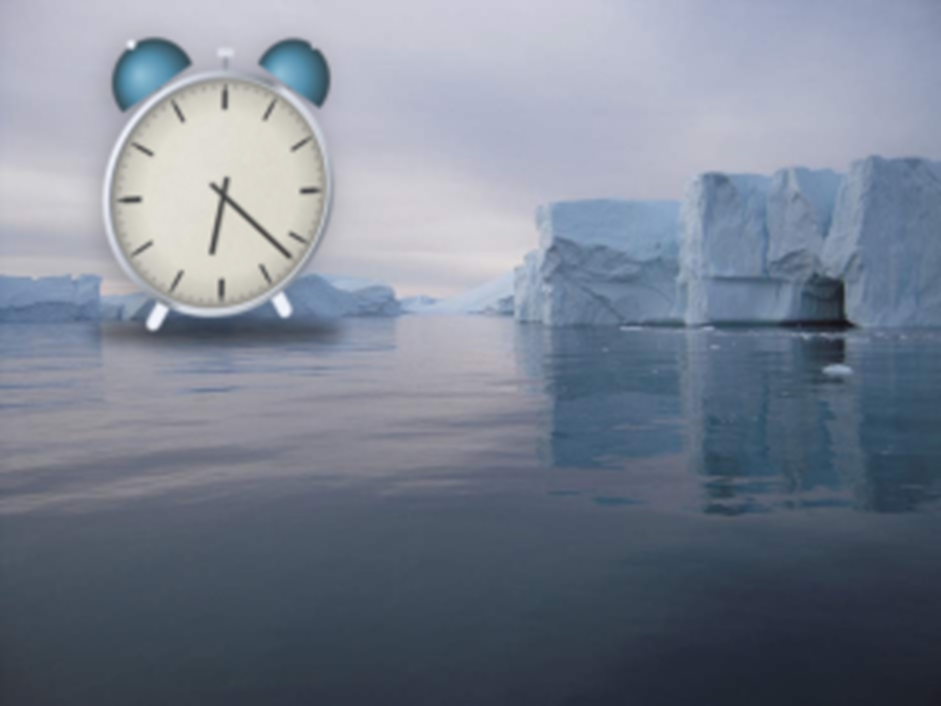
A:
6,22
